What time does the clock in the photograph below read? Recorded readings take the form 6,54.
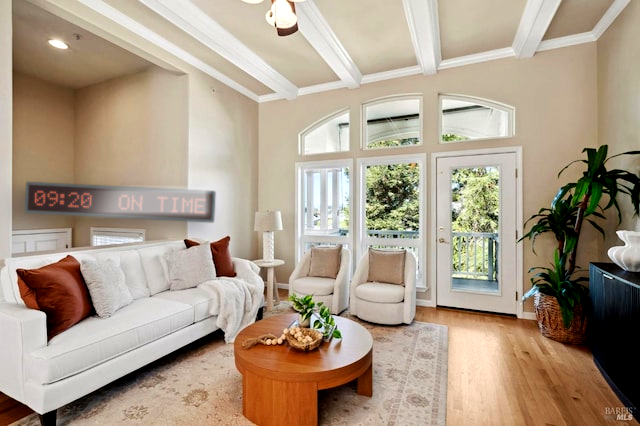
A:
9,20
